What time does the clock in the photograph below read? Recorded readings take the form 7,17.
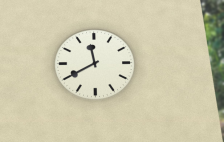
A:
11,40
